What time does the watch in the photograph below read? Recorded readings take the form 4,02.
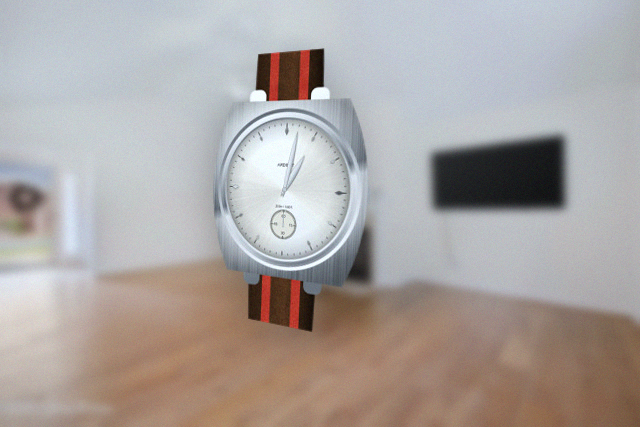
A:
1,02
